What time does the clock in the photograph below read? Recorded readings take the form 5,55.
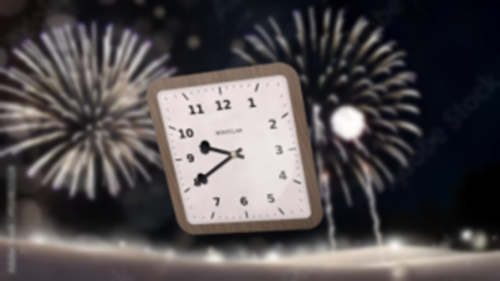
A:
9,40
